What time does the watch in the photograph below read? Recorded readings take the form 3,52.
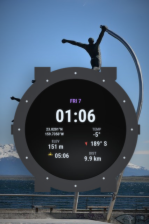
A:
1,06
